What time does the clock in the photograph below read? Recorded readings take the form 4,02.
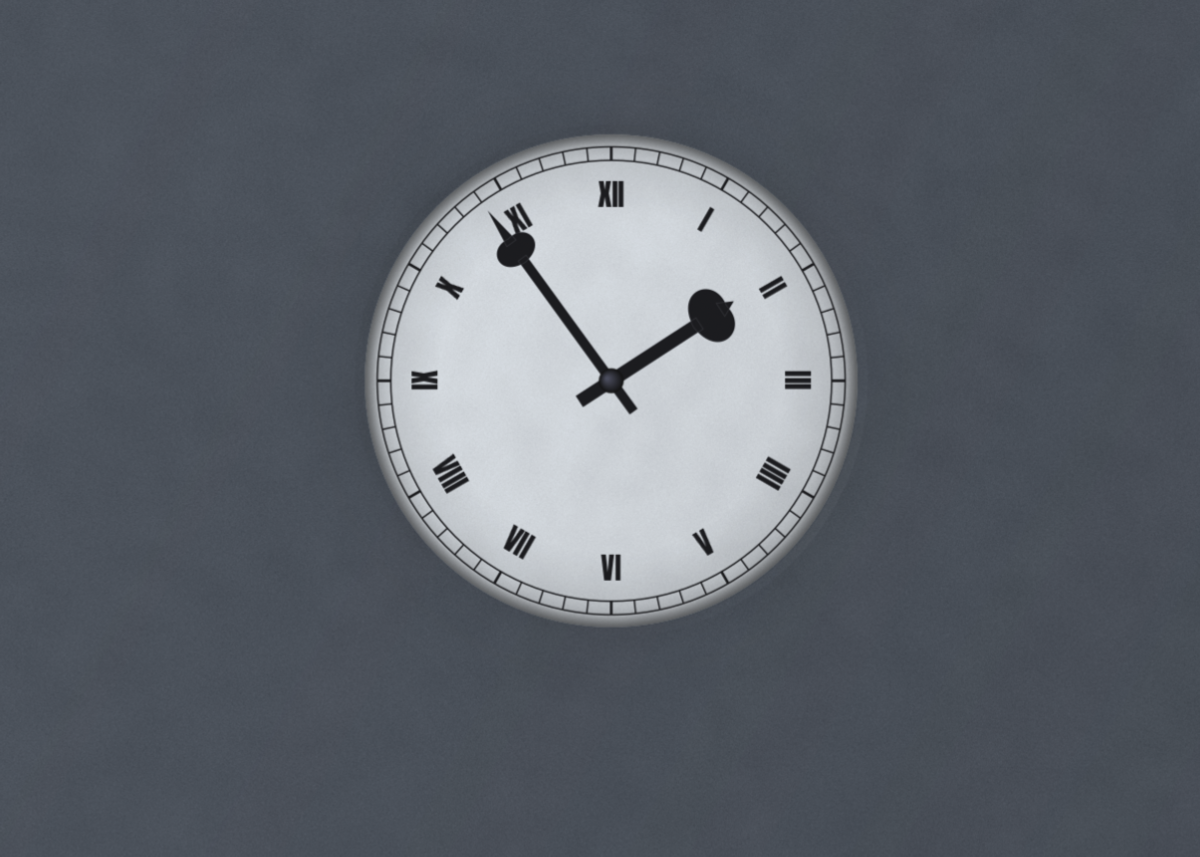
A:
1,54
